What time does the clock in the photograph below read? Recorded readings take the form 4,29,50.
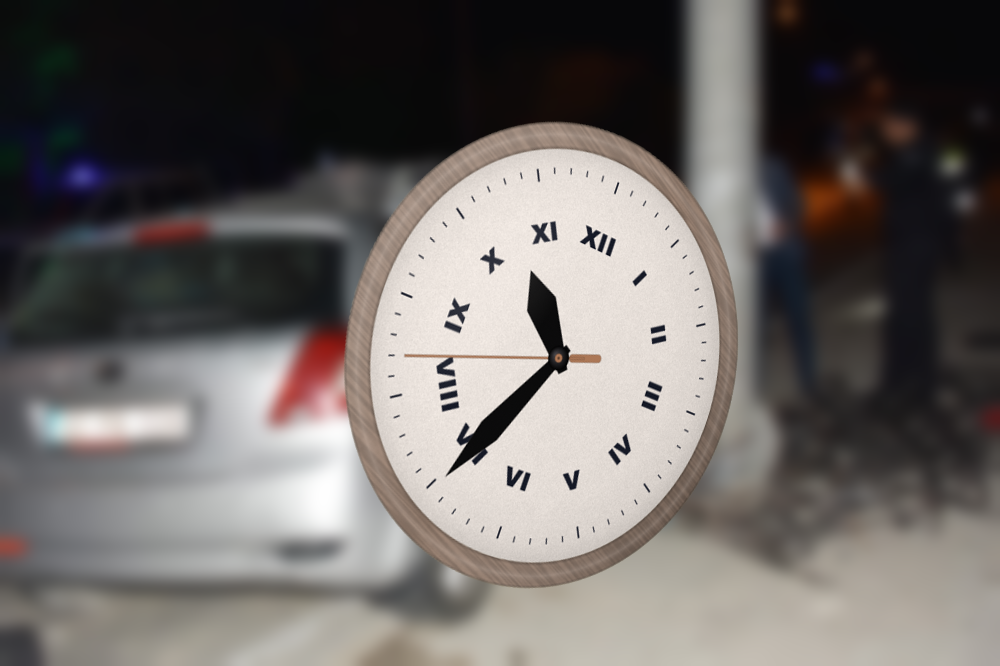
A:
10,34,42
